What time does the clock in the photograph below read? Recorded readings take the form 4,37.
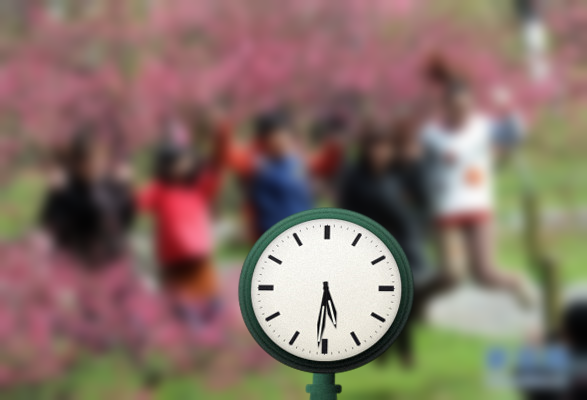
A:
5,31
